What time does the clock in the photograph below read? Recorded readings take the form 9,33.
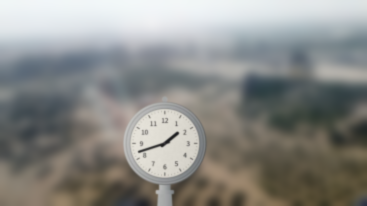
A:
1,42
